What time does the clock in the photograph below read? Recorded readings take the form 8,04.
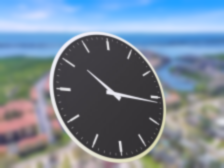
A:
10,16
